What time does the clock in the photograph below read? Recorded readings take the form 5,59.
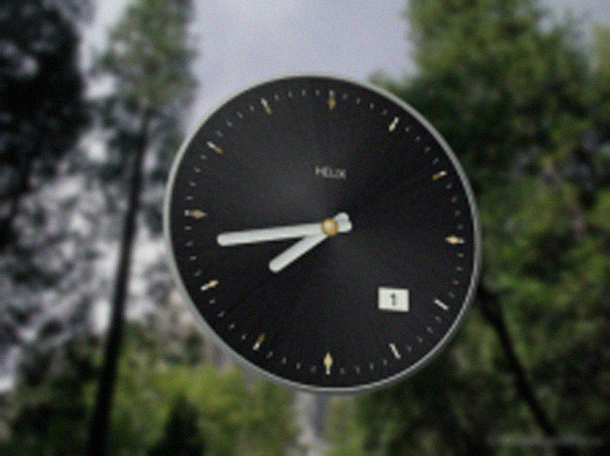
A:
7,43
